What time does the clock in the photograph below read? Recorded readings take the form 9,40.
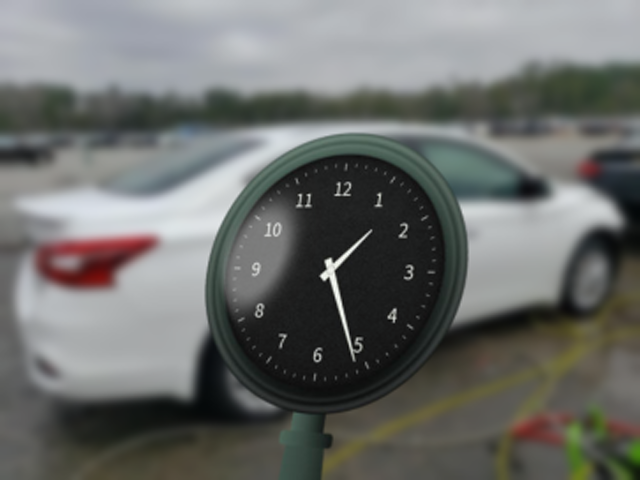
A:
1,26
